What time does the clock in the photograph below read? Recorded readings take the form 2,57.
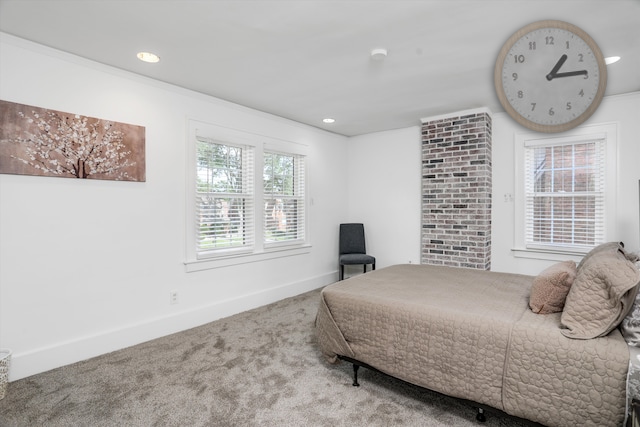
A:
1,14
